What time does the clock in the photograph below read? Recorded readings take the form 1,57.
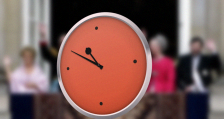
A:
10,50
